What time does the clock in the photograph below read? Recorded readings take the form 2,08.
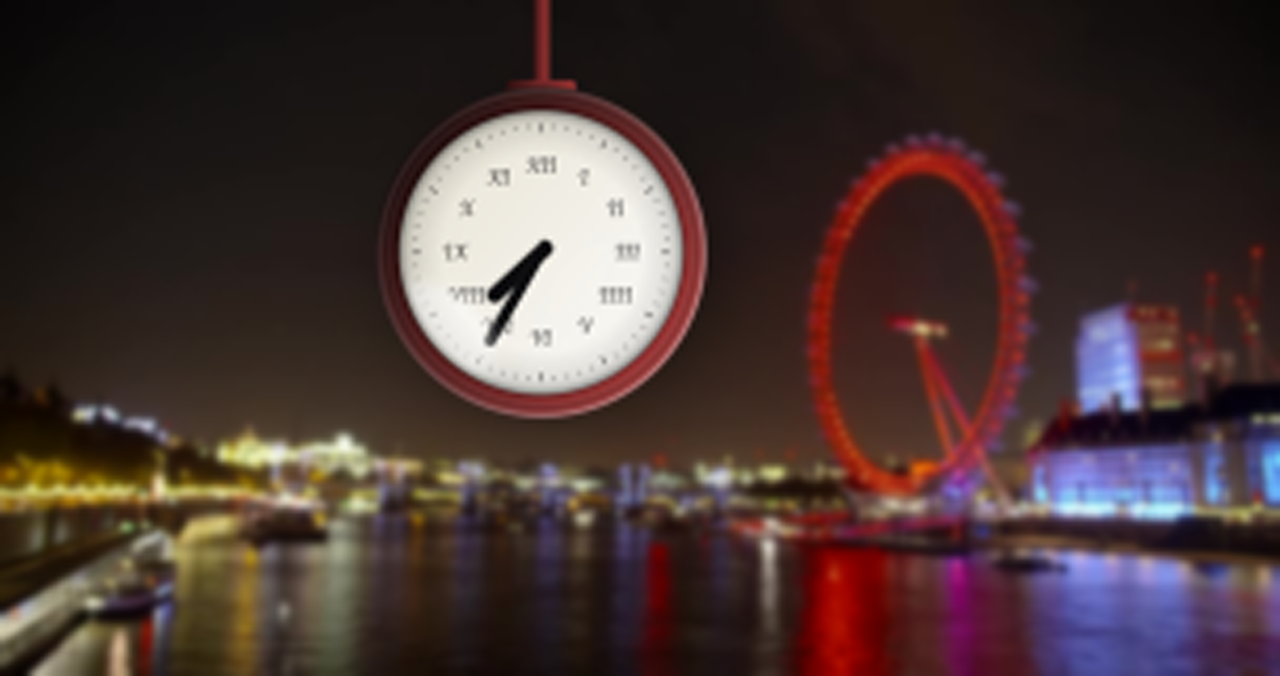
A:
7,35
